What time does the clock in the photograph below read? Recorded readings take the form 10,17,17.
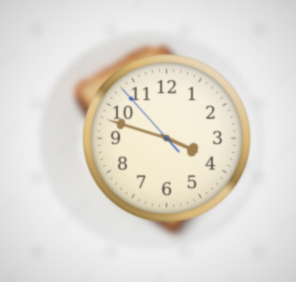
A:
3,47,53
